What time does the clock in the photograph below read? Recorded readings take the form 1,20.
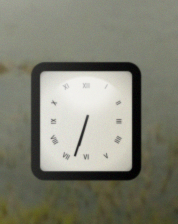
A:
6,33
